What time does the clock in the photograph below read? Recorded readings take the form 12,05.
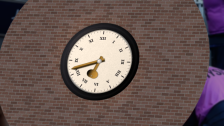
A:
6,42
